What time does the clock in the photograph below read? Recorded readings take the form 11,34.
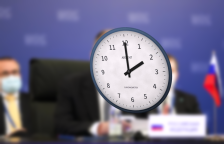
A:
2,00
